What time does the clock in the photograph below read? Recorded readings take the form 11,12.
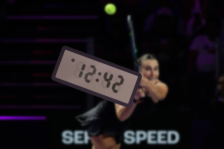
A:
12,42
